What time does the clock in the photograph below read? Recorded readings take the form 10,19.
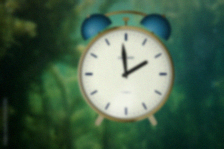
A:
1,59
